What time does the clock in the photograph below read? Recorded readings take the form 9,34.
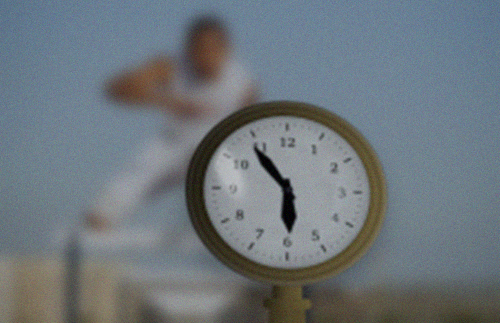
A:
5,54
